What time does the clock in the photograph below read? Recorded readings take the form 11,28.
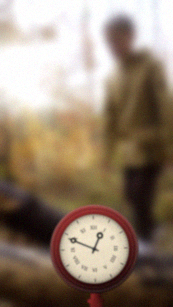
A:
12,49
